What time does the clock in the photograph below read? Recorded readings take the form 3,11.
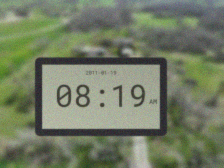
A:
8,19
